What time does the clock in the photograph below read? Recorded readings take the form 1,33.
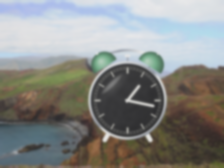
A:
1,17
